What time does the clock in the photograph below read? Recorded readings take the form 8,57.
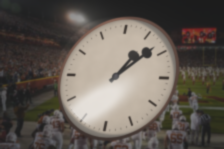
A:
1,08
